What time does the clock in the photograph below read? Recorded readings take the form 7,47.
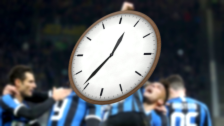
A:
12,36
